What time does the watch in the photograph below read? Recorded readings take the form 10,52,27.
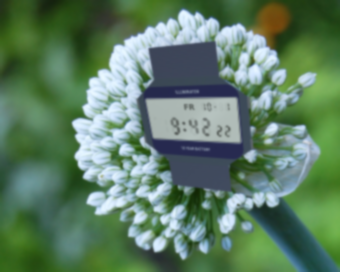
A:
9,42,22
